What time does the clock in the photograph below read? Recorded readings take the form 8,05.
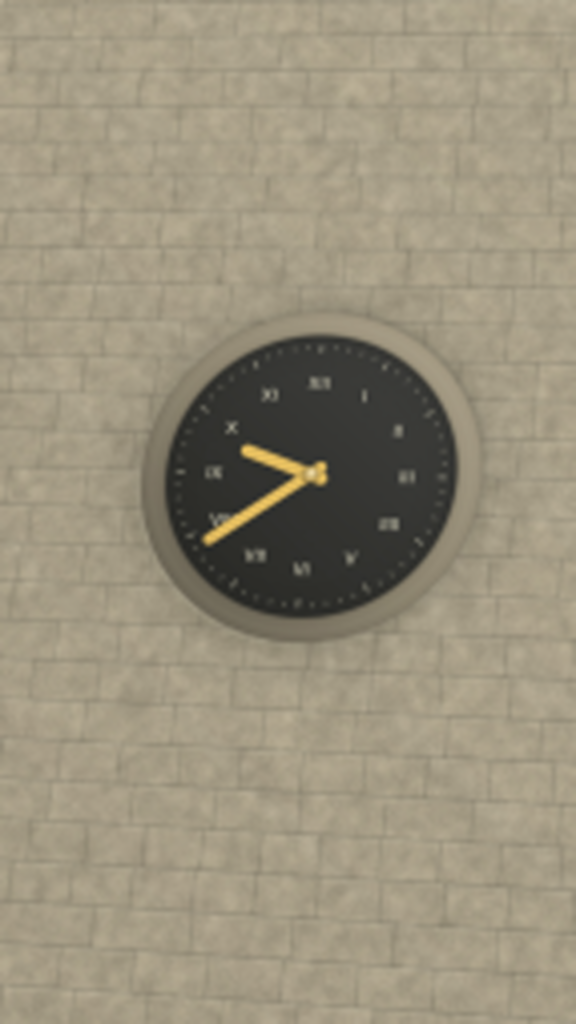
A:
9,39
